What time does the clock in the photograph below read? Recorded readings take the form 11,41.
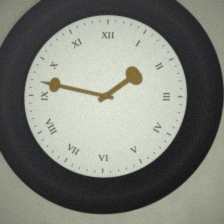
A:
1,47
